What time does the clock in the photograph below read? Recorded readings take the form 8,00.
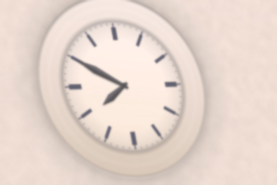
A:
7,50
